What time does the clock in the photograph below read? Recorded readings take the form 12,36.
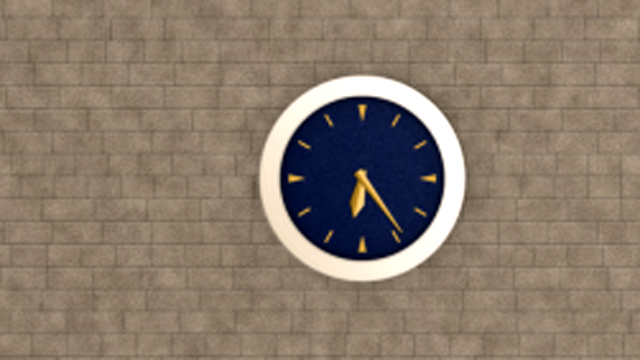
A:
6,24
